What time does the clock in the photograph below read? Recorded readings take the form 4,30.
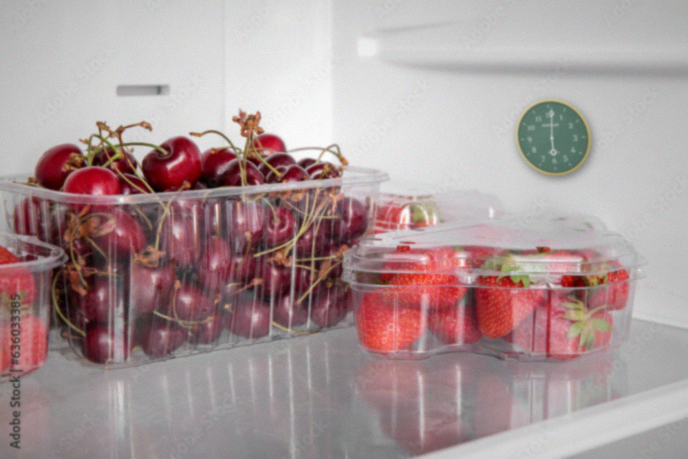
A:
6,01
